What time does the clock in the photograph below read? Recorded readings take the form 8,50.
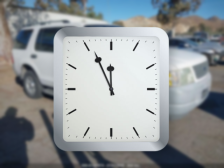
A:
11,56
